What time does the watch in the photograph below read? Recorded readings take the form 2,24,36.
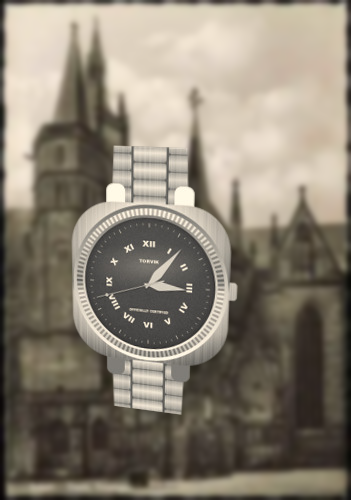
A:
3,06,42
